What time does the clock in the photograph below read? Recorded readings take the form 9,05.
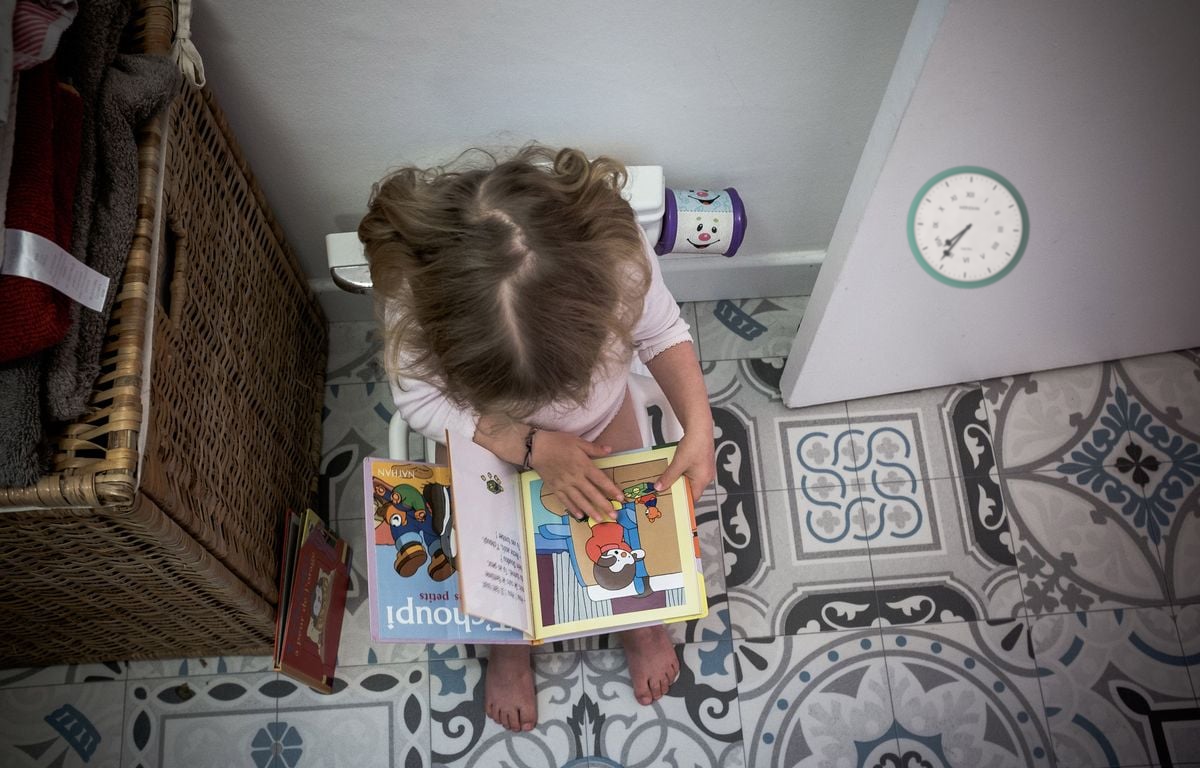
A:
7,36
